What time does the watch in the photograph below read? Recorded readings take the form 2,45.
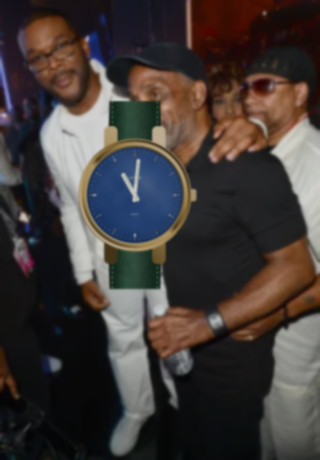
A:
11,01
